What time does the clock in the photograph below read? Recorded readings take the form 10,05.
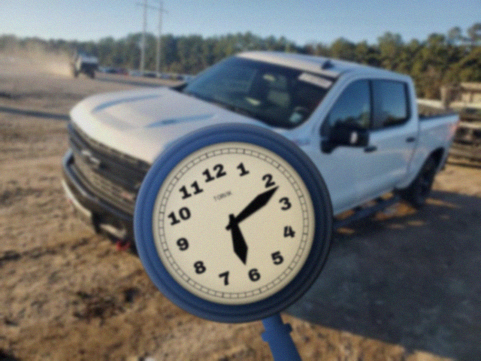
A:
6,12
